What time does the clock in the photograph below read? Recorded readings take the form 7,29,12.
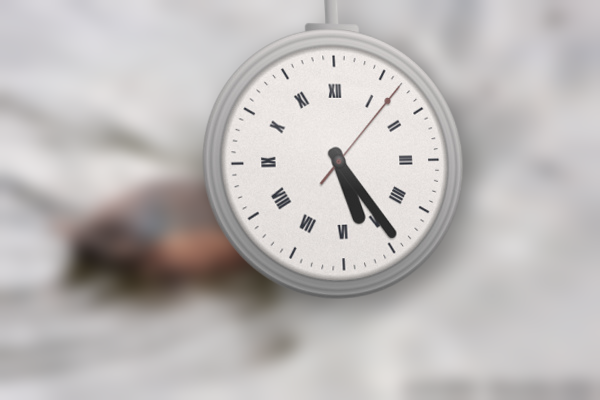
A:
5,24,07
